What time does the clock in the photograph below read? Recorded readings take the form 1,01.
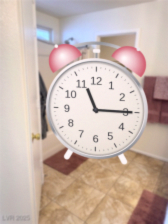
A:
11,15
